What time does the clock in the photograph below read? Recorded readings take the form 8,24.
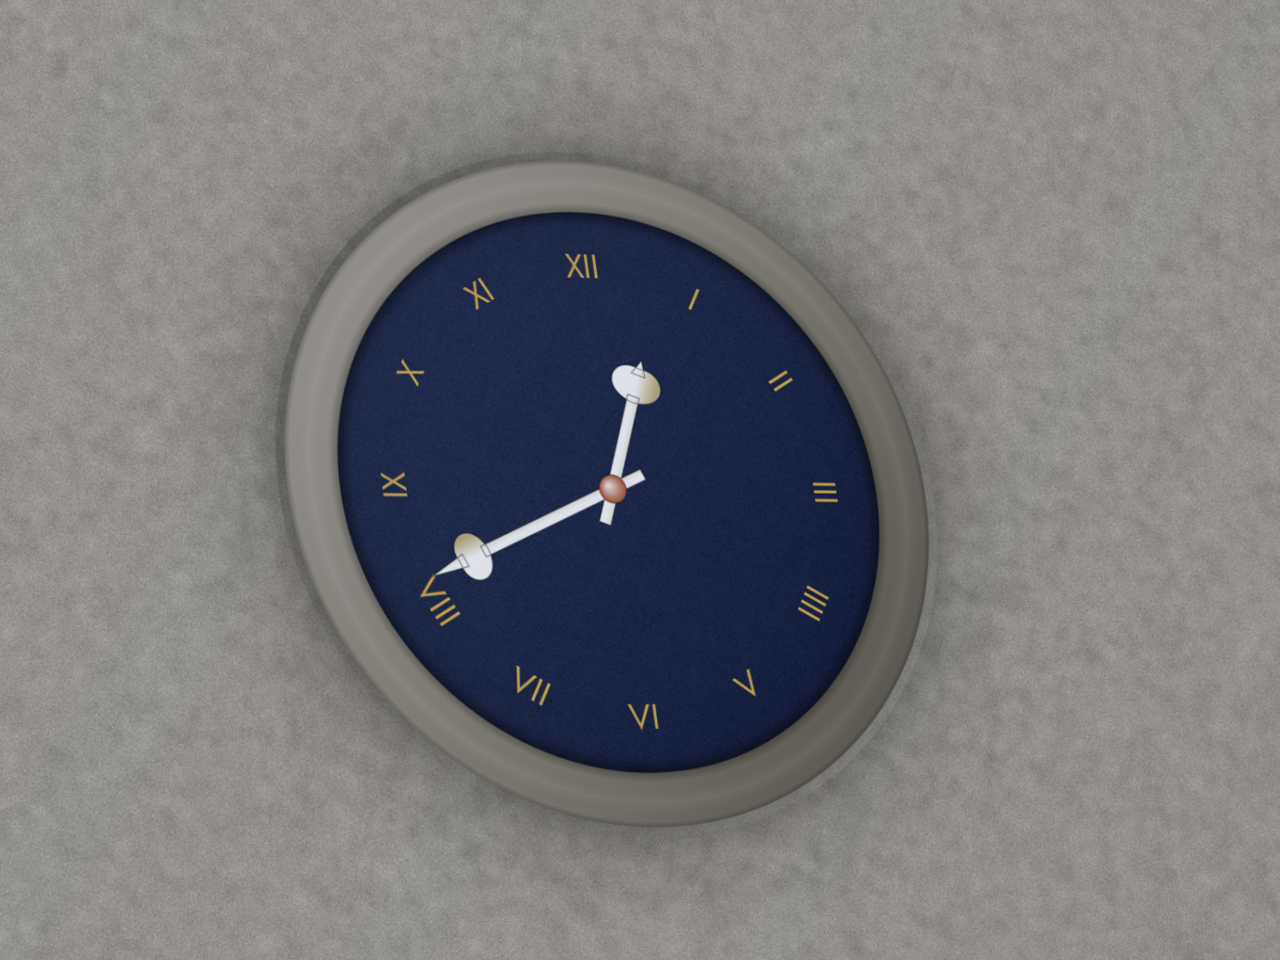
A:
12,41
